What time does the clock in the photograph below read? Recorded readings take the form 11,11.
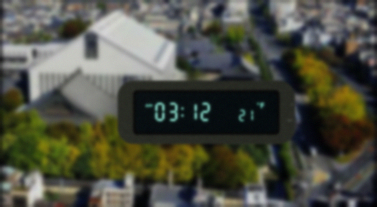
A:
3,12
